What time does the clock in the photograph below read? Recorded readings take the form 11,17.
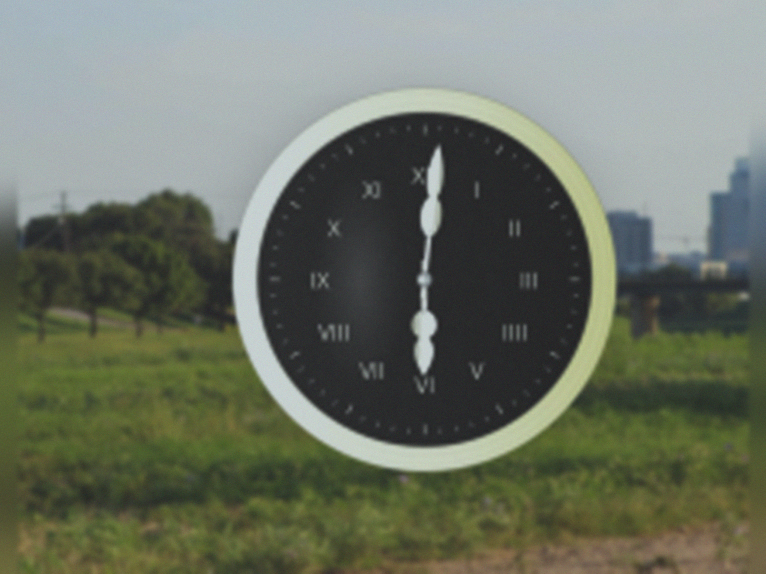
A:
6,01
